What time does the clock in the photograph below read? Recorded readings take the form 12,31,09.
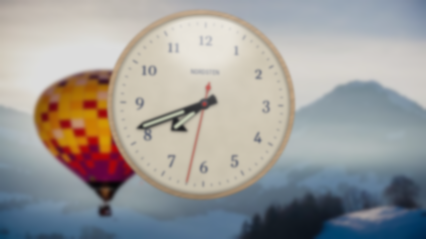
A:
7,41,32
